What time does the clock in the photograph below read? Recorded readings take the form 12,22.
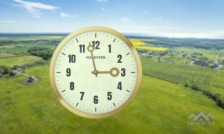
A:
2,58
